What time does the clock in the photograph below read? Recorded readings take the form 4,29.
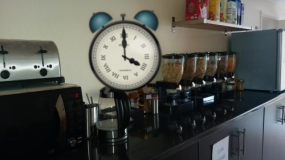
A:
4,00
